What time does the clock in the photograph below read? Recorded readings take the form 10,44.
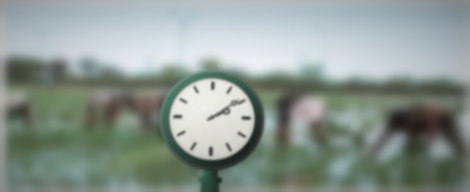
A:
2,09
